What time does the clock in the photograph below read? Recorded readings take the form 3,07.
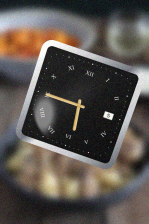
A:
5,45
